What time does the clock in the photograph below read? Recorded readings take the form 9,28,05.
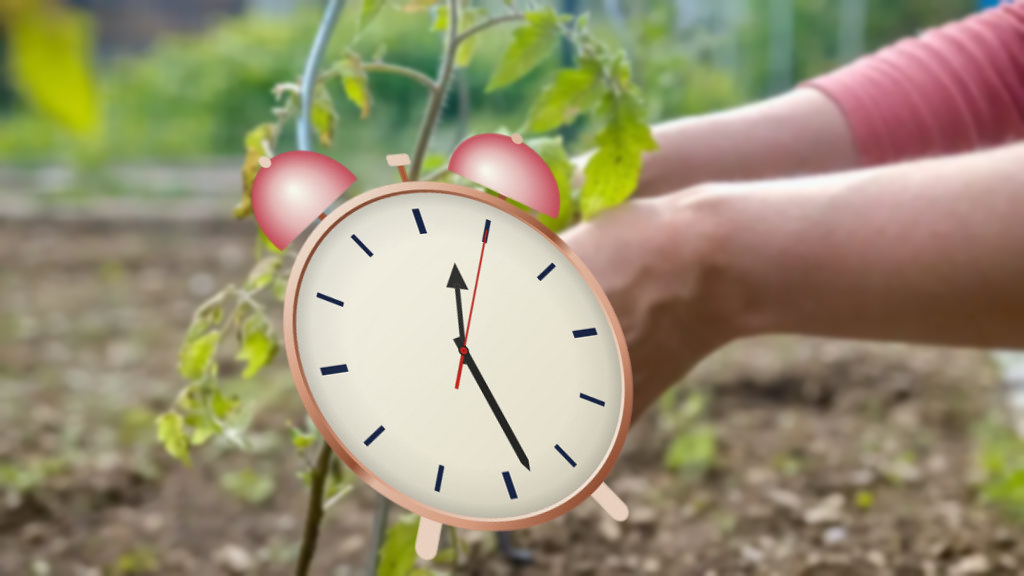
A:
12,28,05
